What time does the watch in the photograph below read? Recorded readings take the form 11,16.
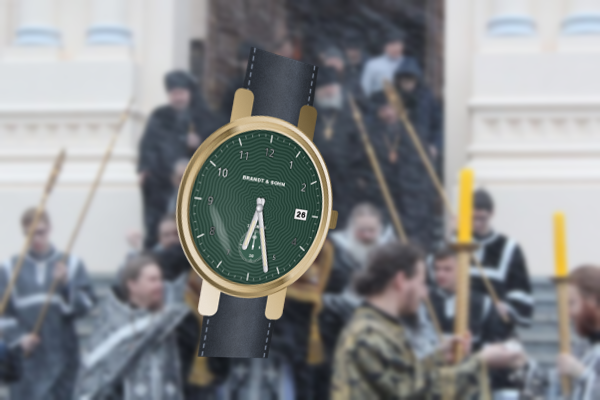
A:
6,27
